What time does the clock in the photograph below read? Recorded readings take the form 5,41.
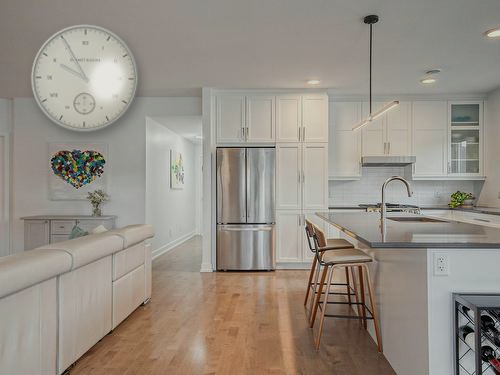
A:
9,55
